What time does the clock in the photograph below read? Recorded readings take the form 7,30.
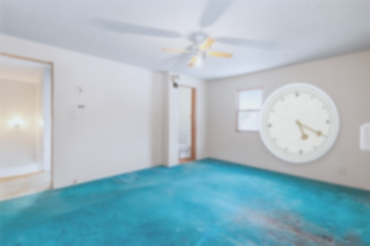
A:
5,20
